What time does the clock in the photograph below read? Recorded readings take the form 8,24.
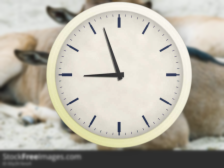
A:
8,57
